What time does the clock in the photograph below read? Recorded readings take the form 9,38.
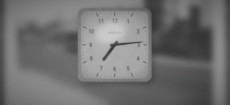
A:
7,14
